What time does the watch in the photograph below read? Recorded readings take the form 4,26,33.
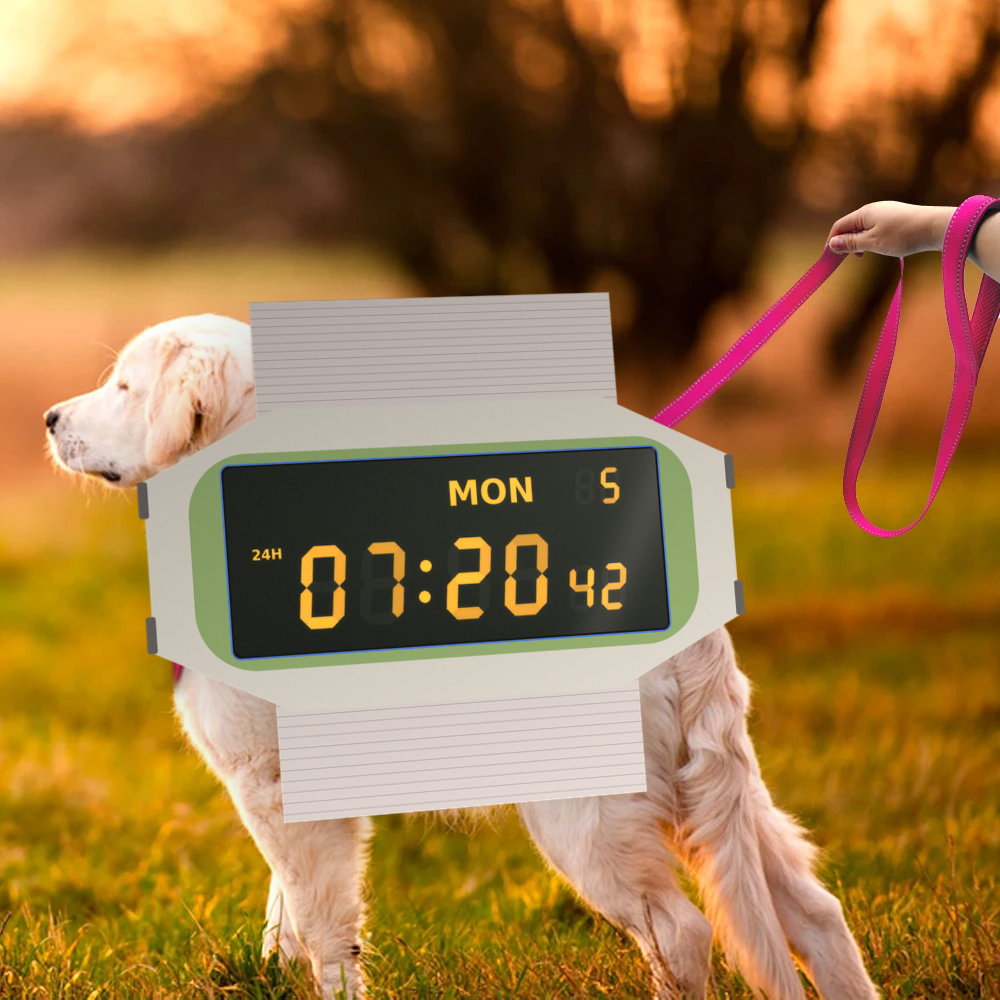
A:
7,20,42
